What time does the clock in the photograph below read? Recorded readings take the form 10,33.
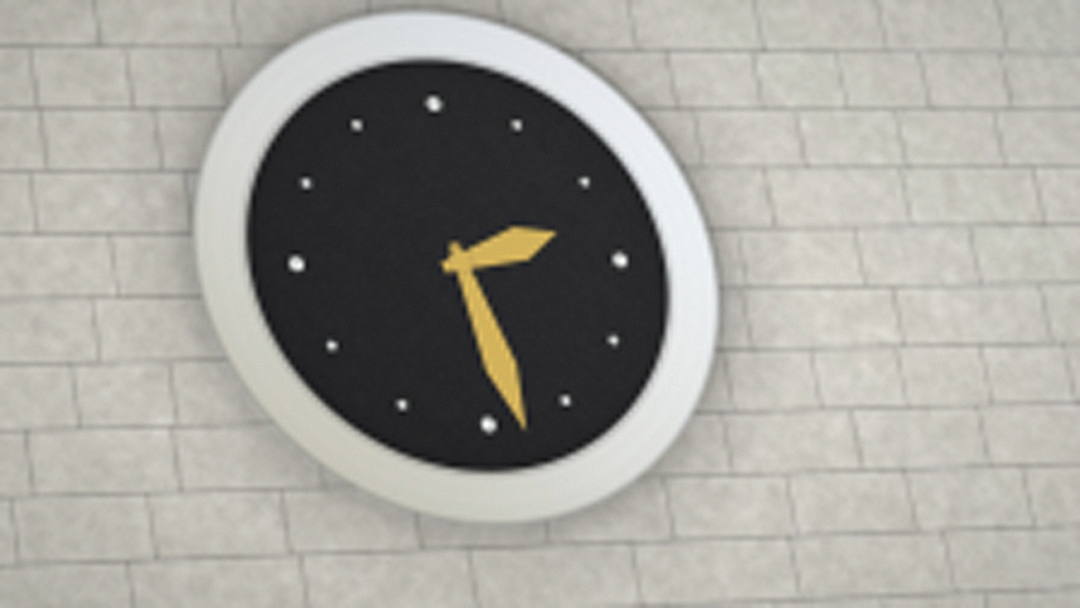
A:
2,28
